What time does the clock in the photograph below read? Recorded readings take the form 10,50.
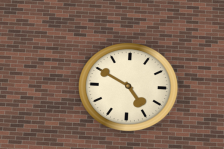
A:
4,50
